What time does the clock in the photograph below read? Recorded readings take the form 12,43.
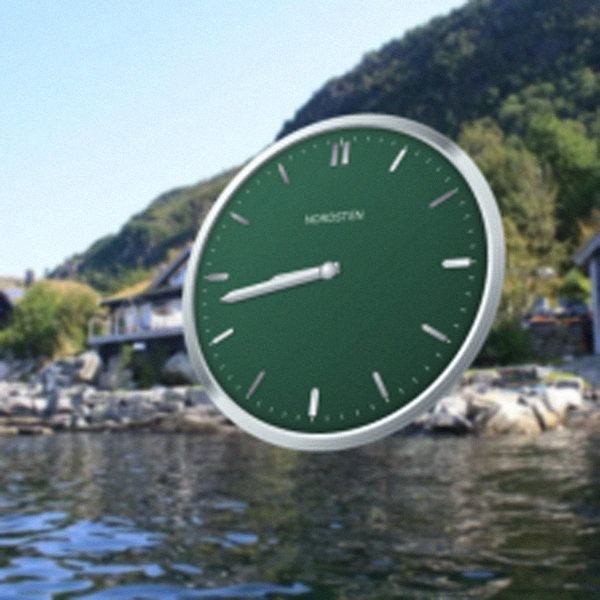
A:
8,43
